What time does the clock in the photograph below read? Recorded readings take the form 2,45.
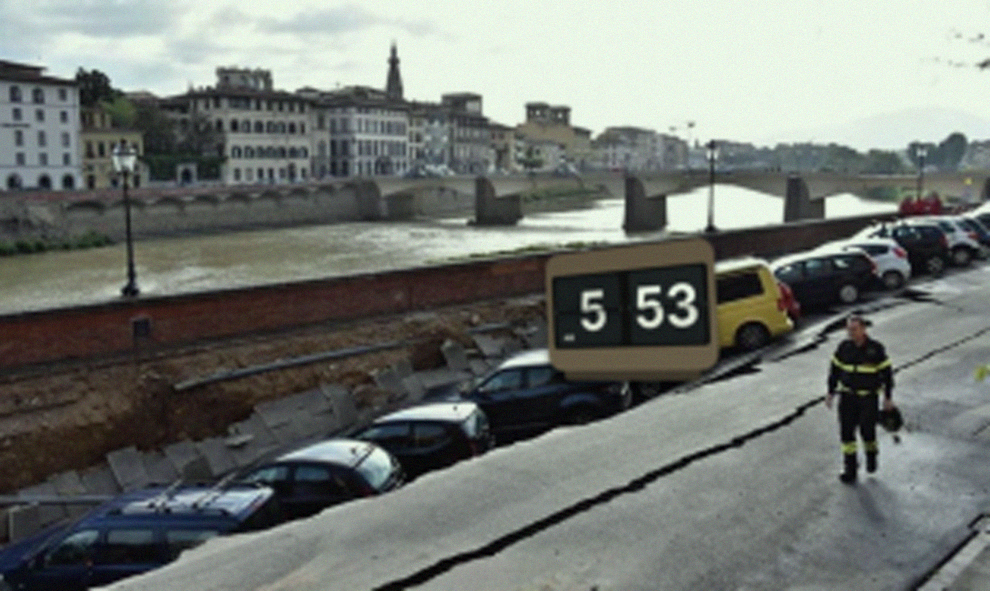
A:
5,53
